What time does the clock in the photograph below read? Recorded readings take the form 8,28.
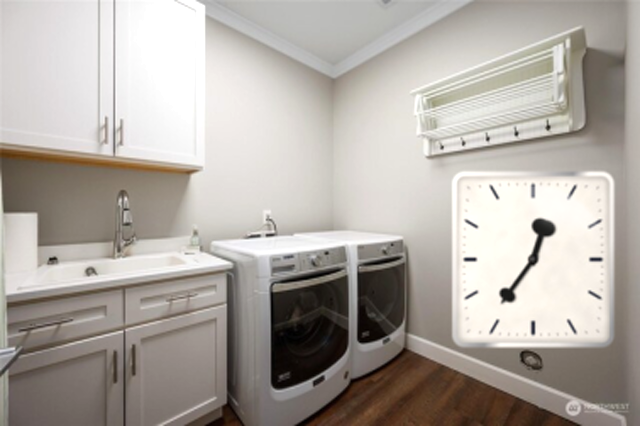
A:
12,36
